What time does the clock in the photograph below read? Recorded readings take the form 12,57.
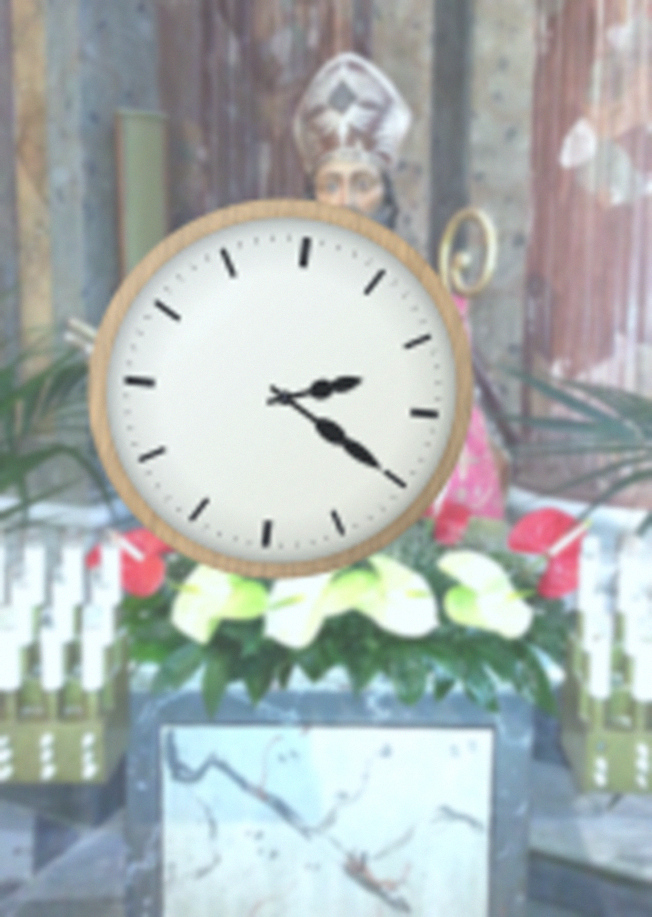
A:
2,20
